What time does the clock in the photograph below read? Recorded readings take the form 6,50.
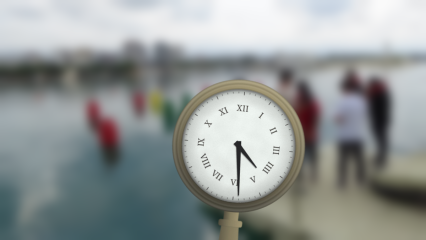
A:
4,29
